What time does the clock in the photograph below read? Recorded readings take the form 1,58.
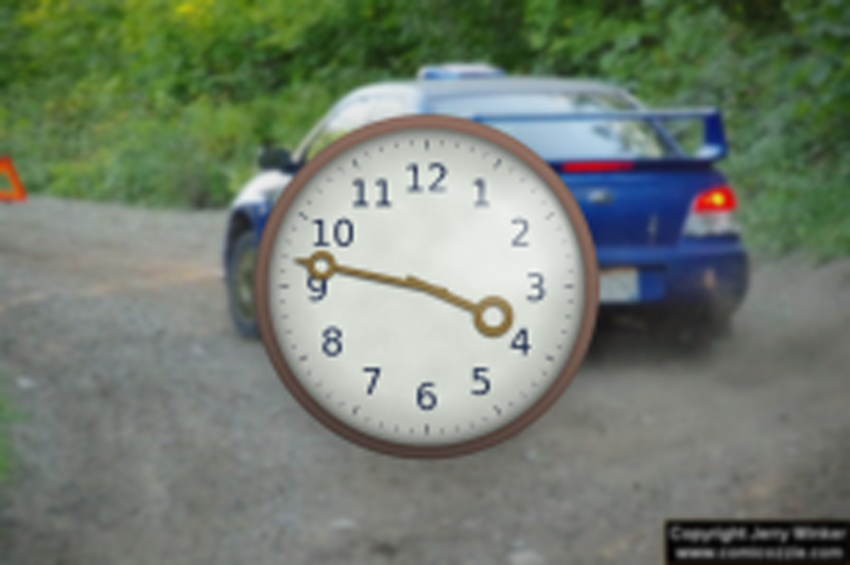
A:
3,47
